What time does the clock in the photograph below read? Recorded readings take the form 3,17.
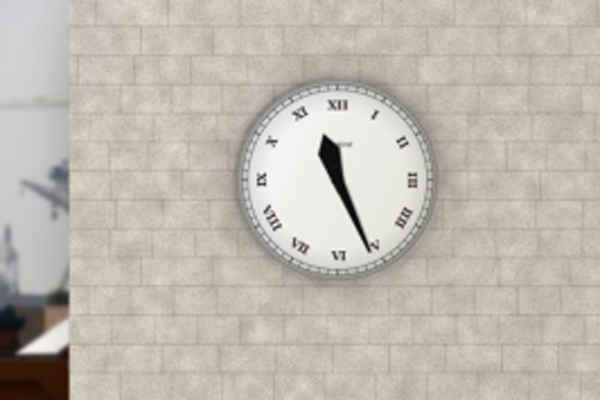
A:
11,26
